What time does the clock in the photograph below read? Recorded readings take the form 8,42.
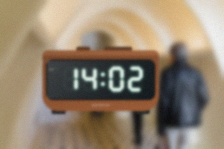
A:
14,02
